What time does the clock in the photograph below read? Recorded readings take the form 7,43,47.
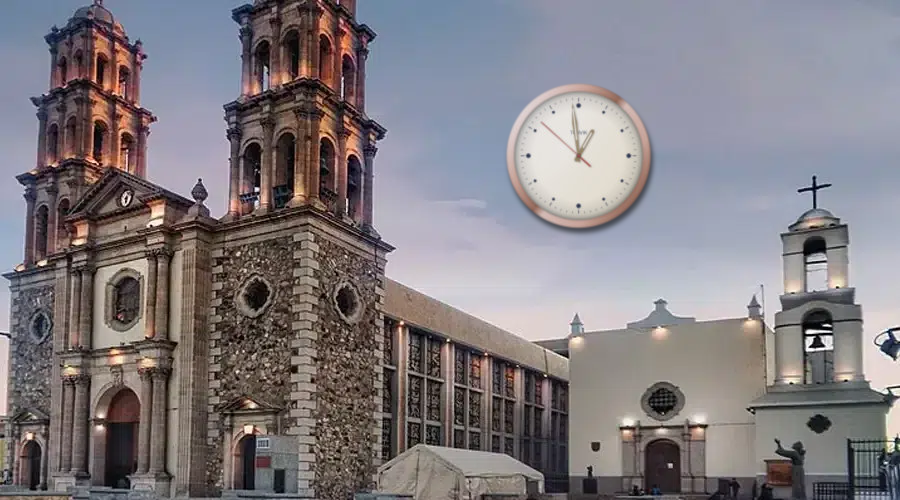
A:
12,58,52
